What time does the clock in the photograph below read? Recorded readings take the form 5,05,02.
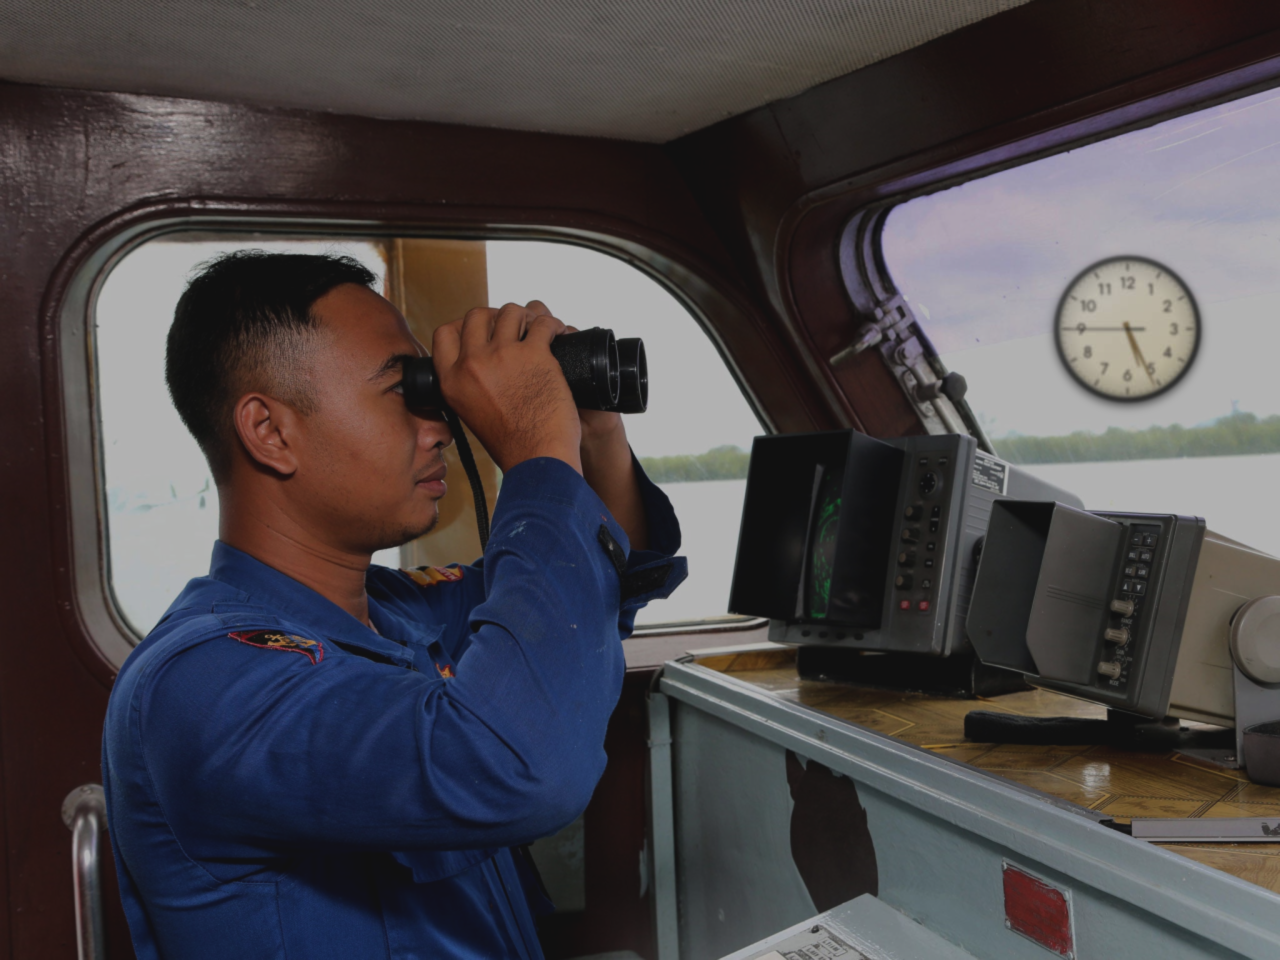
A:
5,25,45
